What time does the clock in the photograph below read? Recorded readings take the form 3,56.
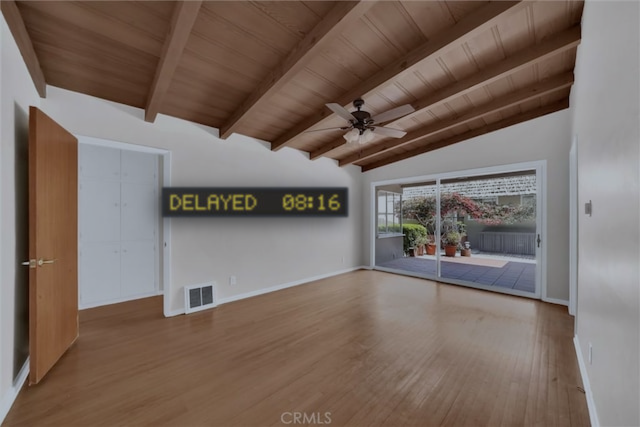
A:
8,16
